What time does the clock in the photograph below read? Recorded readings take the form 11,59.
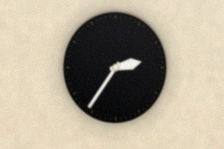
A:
2,36
